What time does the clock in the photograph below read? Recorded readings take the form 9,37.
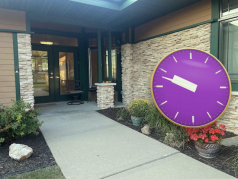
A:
9,48
